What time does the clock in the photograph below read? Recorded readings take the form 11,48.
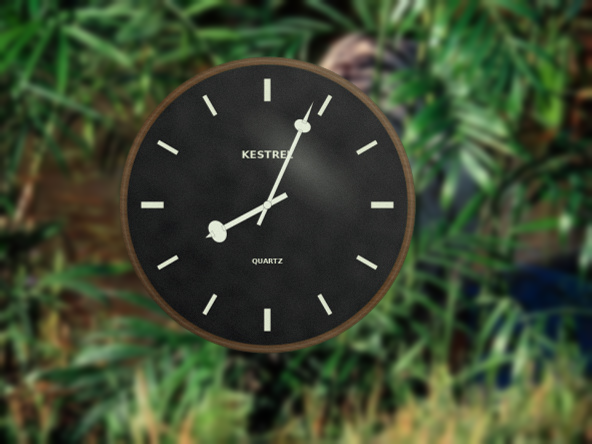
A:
8,04
